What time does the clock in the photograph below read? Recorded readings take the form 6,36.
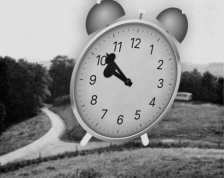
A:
9,52
